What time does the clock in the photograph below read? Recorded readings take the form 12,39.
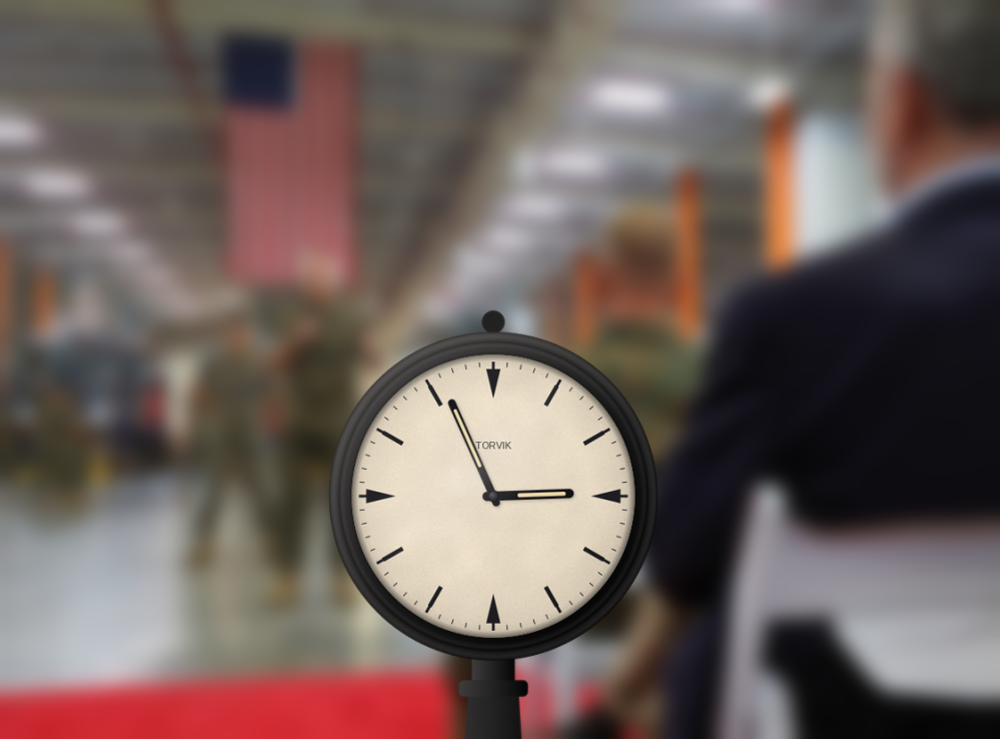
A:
2,56
